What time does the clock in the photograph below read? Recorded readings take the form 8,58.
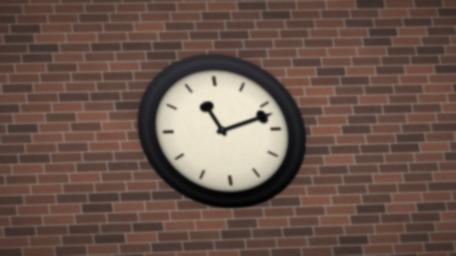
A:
11,12
